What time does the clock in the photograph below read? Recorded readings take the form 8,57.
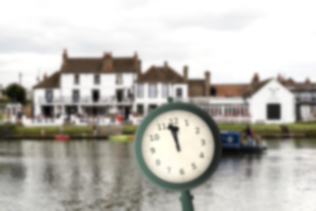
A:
11,58
